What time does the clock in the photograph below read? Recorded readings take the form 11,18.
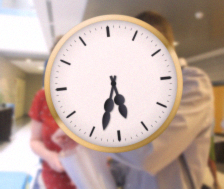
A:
5,33
